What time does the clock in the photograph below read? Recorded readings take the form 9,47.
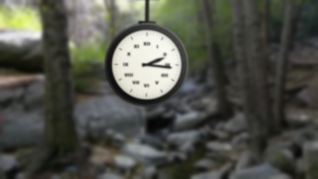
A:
2,16
